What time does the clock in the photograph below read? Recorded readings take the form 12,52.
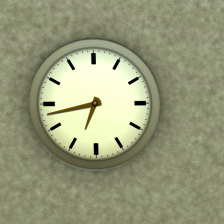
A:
6,43
